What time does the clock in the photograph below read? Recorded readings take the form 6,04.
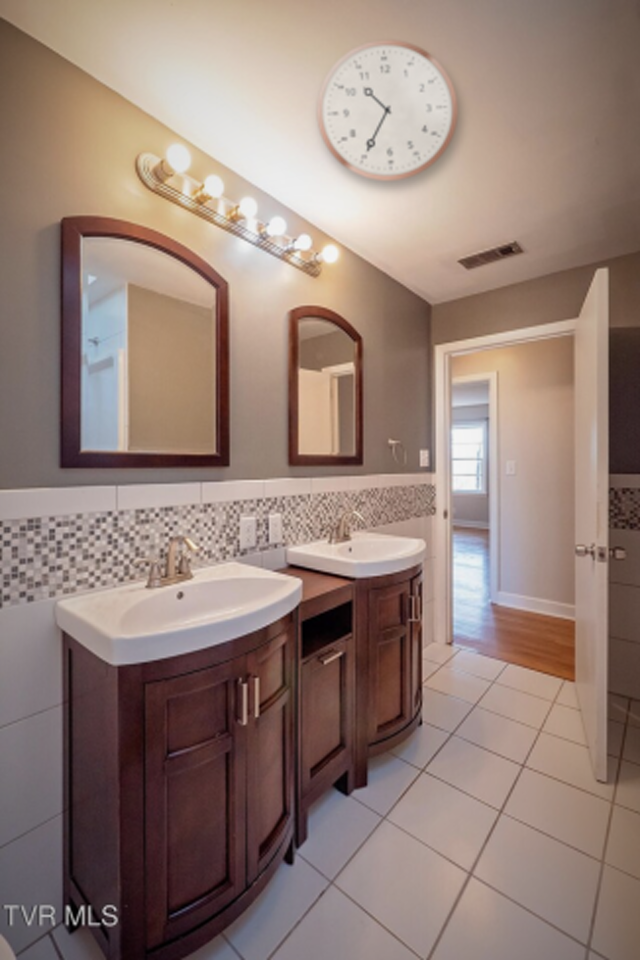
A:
10,35
